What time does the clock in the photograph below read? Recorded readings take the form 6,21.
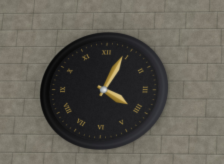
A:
4,04
